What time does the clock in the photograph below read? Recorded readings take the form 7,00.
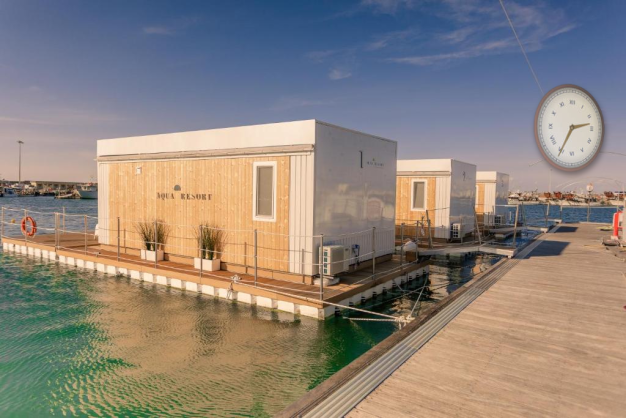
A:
2,35
